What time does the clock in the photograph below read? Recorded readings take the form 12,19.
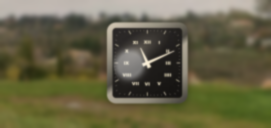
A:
11,11
